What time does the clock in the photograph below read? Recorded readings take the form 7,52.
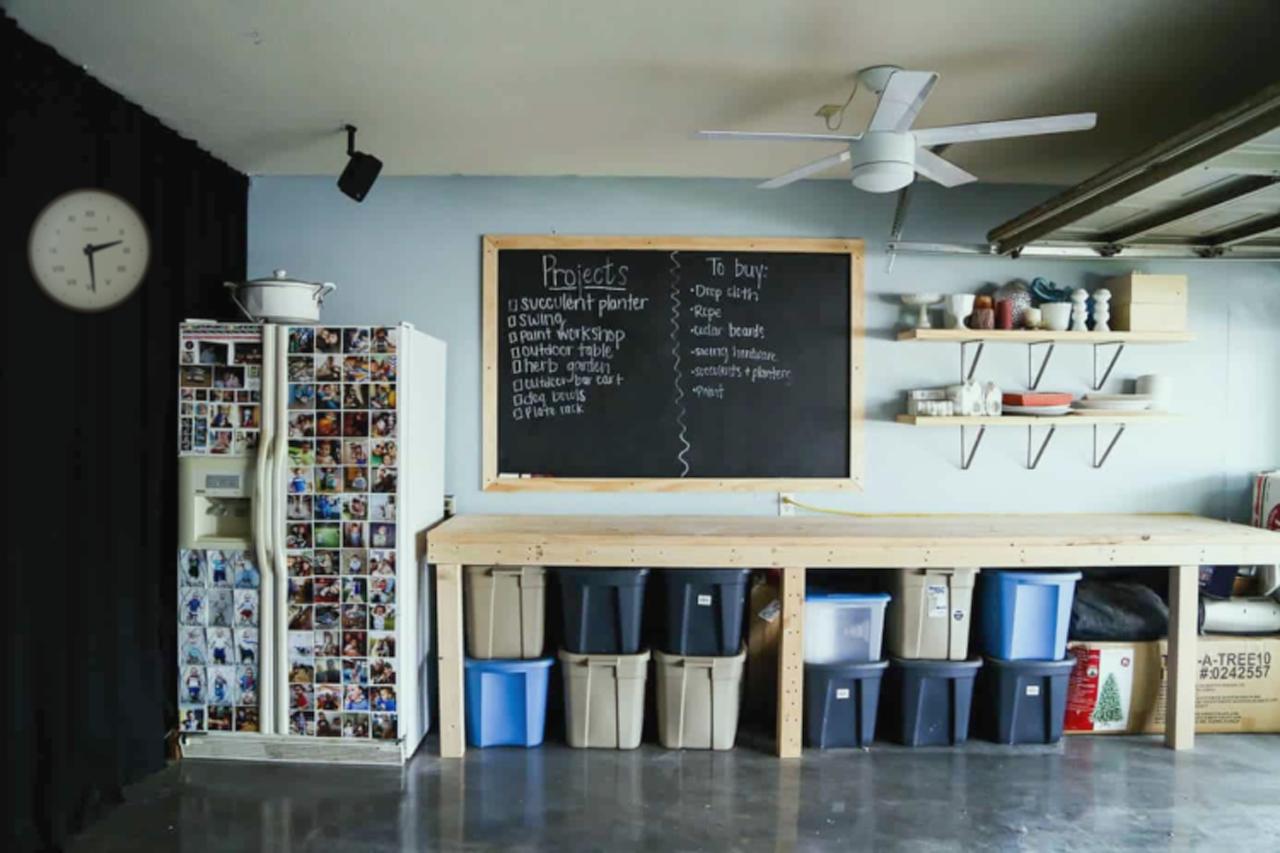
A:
2,29
